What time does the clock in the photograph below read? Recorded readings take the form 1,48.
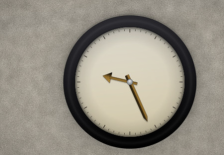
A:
9,26
